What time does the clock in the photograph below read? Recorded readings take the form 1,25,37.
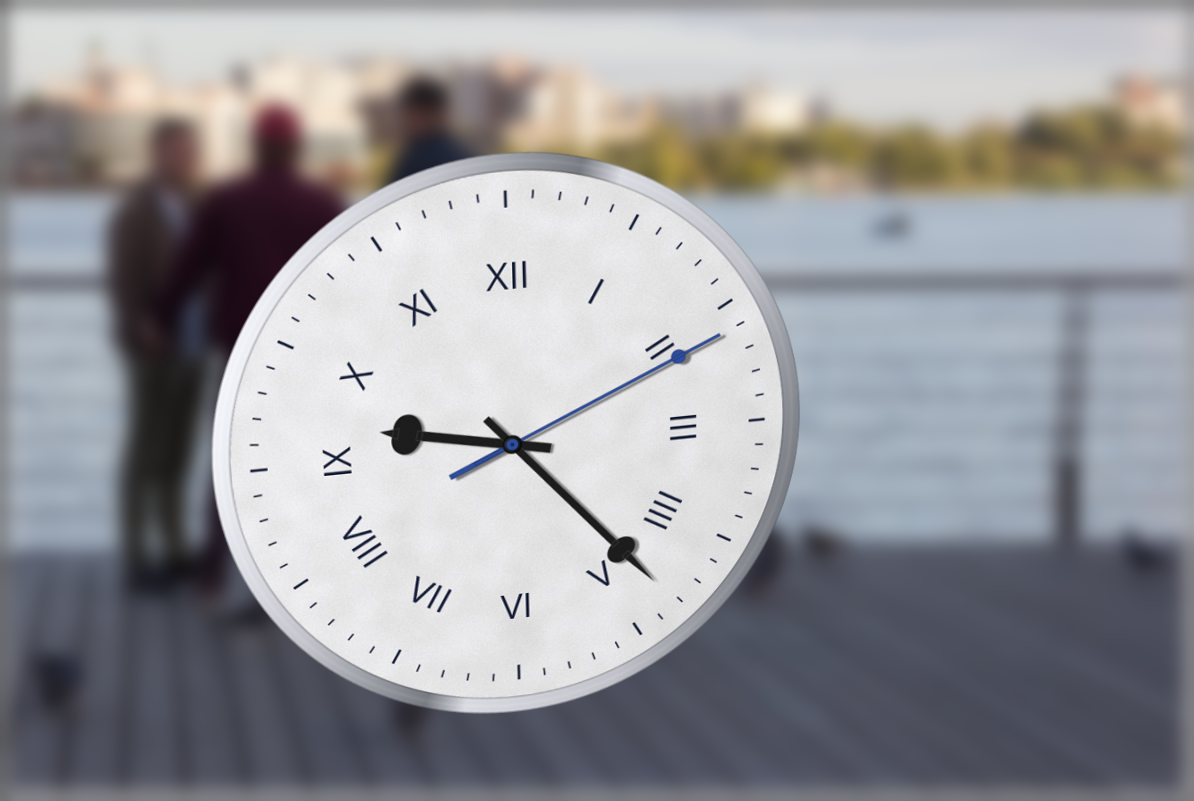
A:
9,23,11
